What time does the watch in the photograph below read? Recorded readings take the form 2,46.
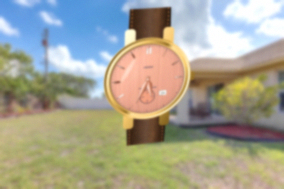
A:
5,34
